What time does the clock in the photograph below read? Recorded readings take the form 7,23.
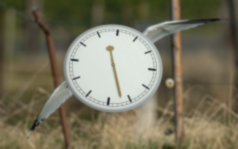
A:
11,27
